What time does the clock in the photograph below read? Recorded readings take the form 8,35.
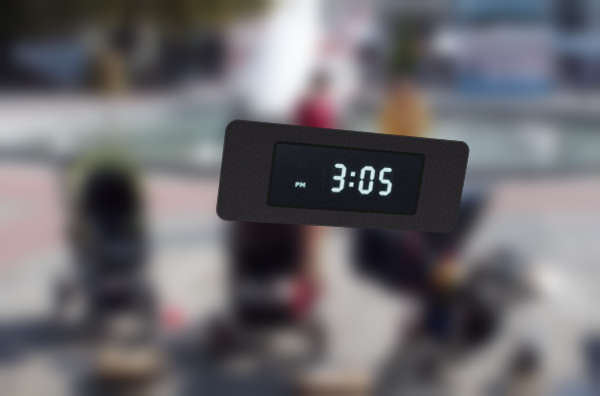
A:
3,05
